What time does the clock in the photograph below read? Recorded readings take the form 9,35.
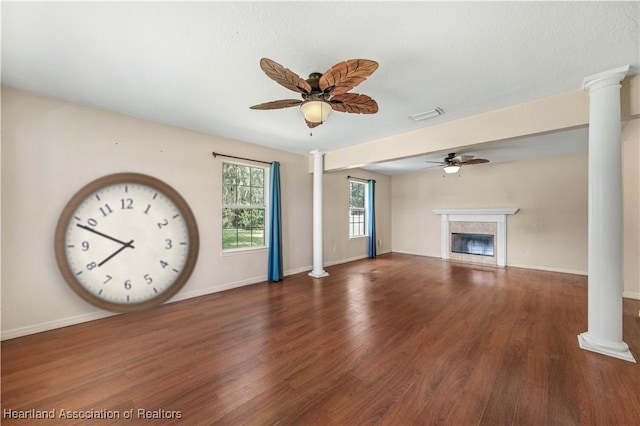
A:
7,49
